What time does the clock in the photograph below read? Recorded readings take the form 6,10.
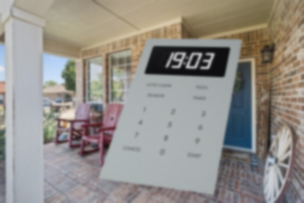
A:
19,03
